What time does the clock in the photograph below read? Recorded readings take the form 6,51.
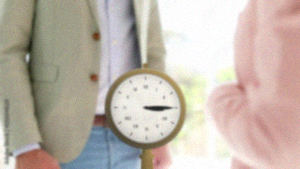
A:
3,15
